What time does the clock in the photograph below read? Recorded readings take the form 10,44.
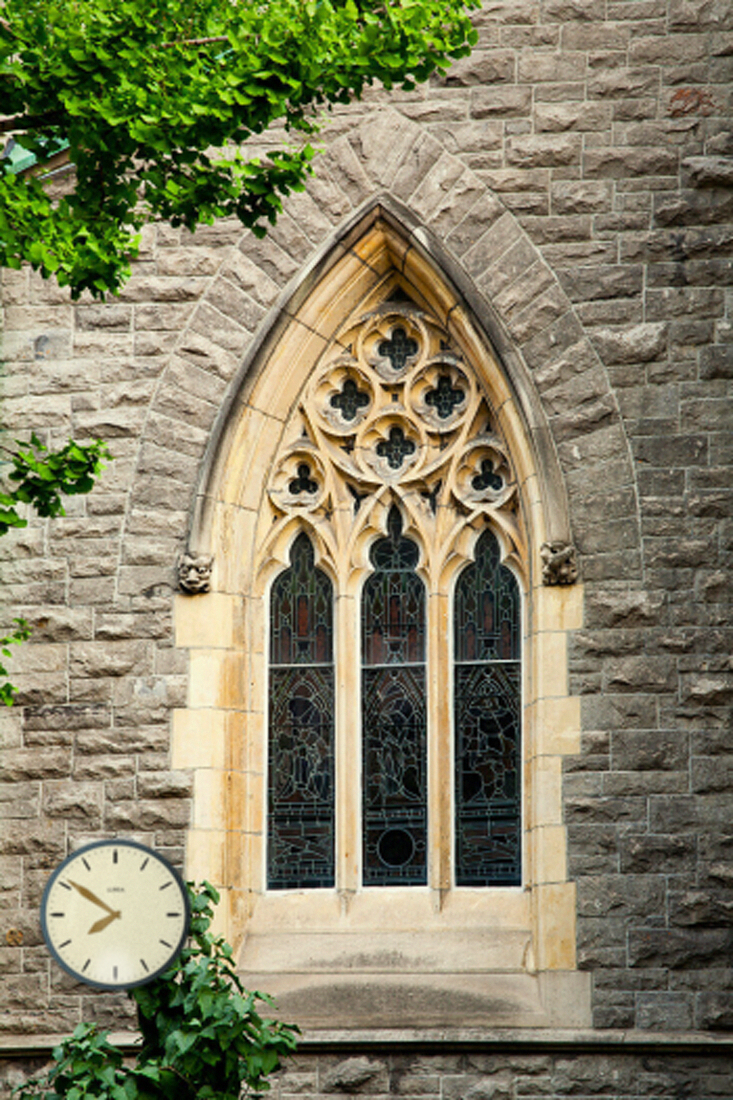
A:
7,51
